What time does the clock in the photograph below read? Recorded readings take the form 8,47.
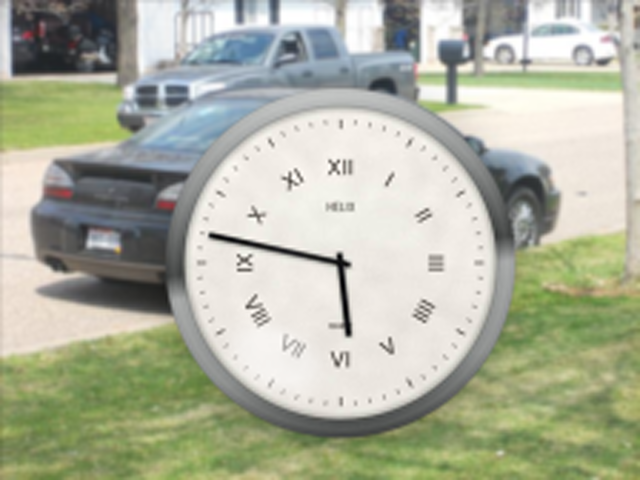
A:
5,47
